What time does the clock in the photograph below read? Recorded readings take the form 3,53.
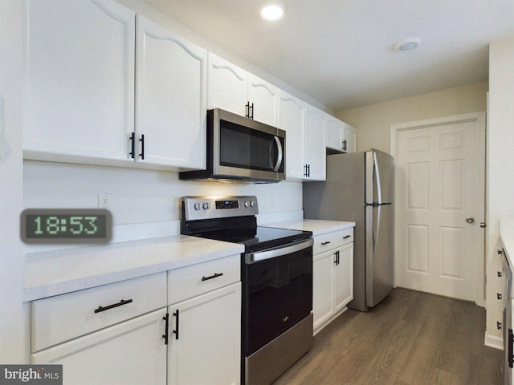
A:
18,53
